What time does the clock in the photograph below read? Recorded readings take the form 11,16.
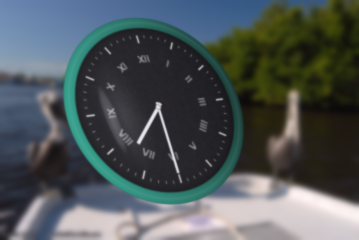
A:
7,30
